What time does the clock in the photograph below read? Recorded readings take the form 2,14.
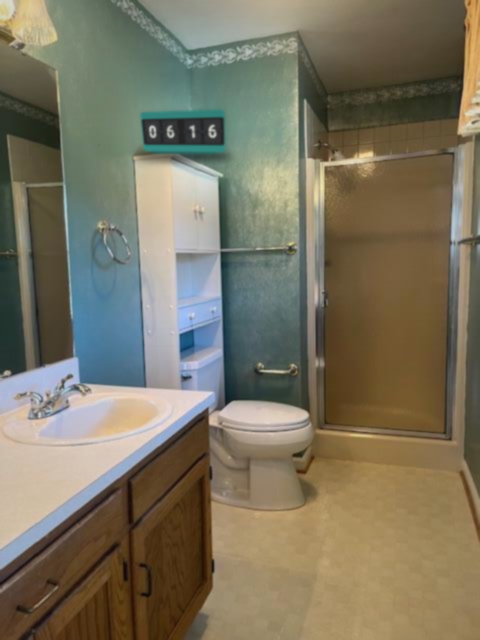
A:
6,16
